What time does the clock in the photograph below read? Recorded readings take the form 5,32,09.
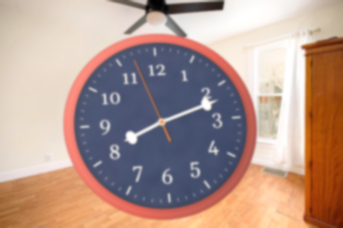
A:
8,11,57
